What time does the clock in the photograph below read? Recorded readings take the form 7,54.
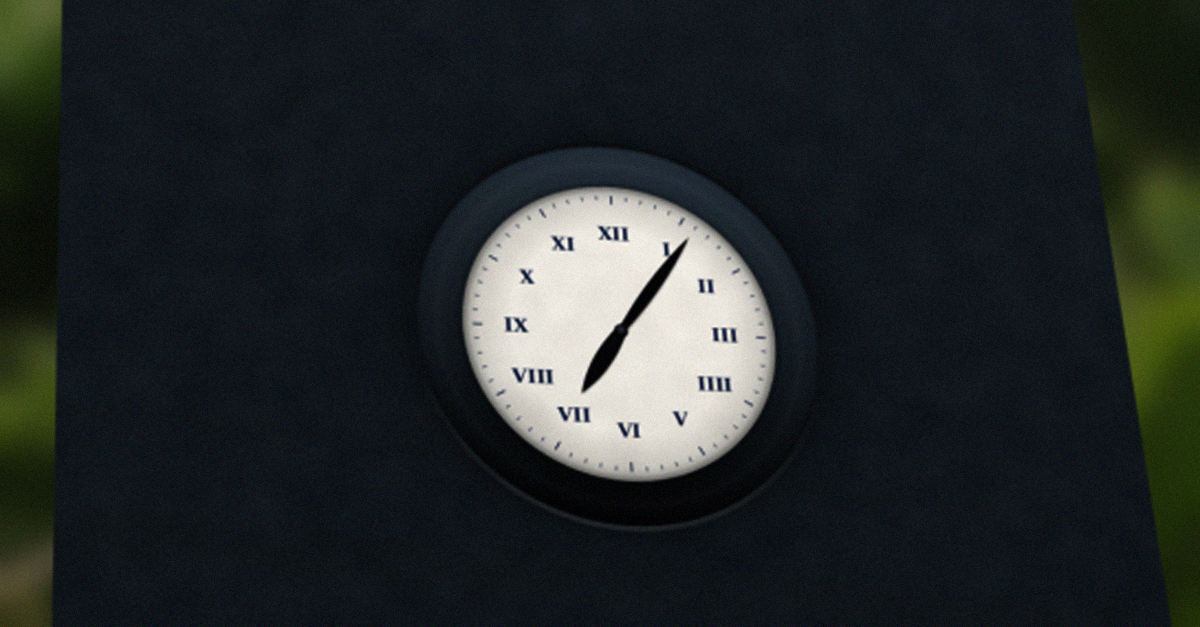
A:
7,06
